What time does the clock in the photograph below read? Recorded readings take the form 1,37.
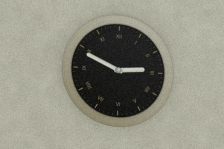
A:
2,49
